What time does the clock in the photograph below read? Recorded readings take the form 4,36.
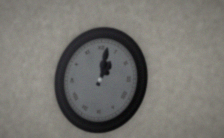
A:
1,02
